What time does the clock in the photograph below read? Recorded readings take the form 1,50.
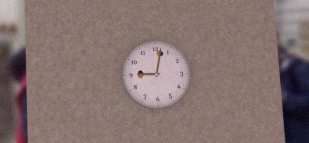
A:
9,02
